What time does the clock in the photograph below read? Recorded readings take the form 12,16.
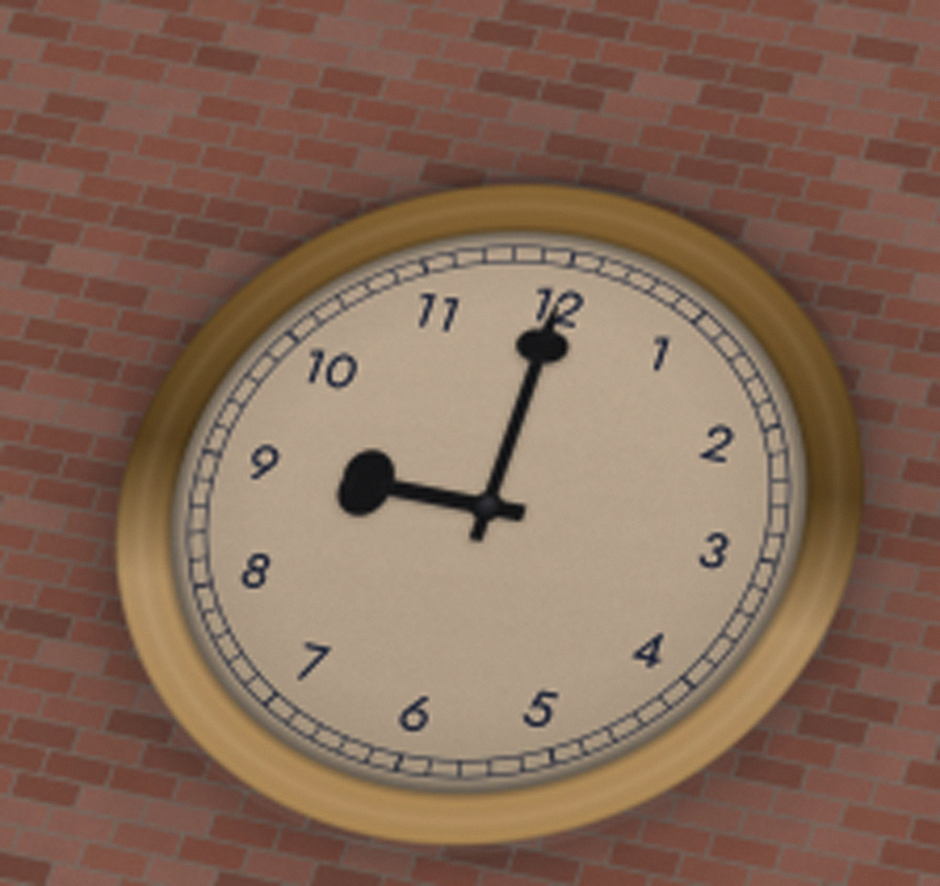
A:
9,00
